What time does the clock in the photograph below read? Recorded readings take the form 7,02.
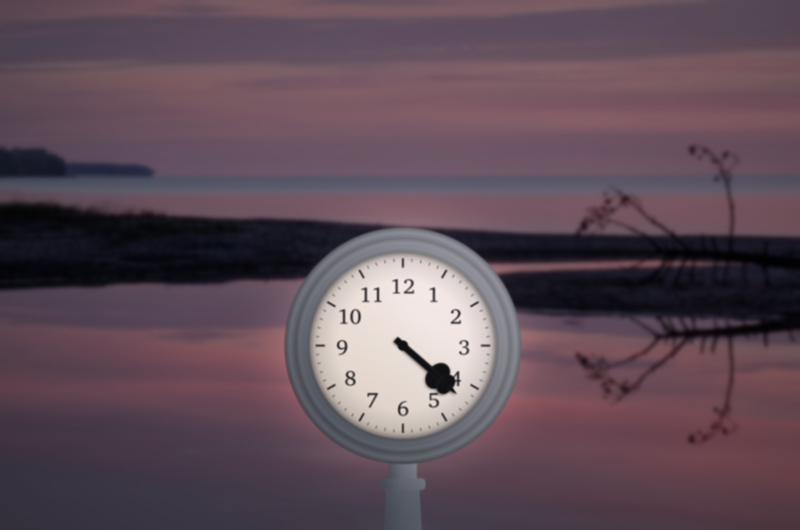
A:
4,22
